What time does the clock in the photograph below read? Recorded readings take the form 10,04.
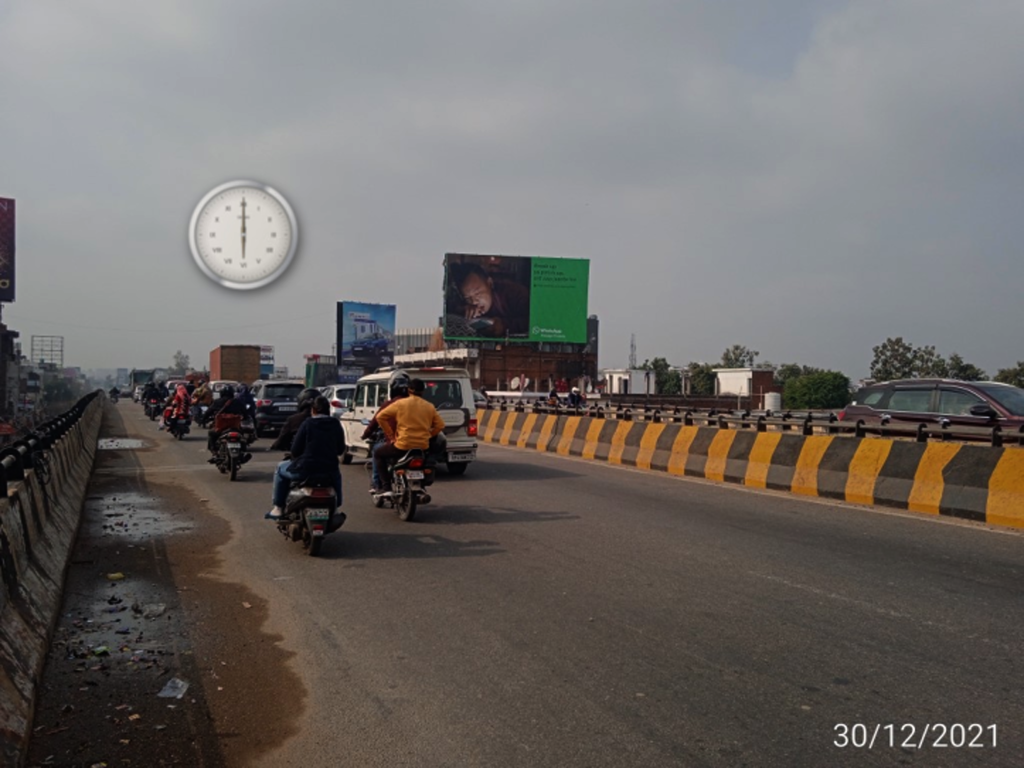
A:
6,00
